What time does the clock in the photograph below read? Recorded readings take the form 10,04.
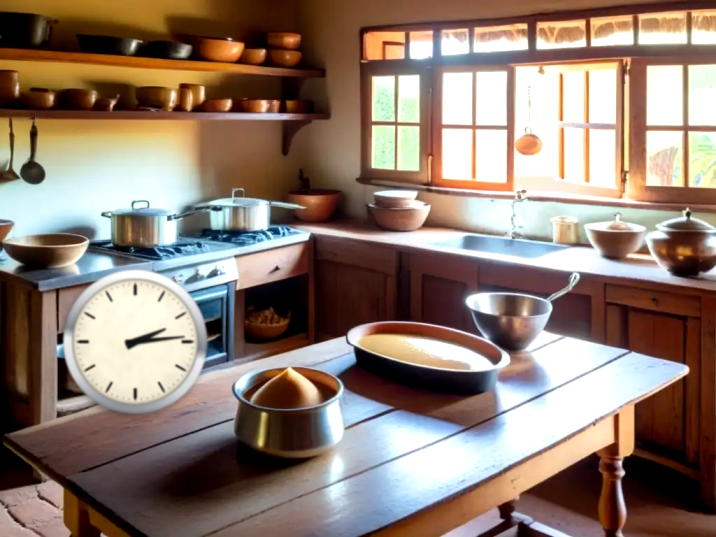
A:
2,14
